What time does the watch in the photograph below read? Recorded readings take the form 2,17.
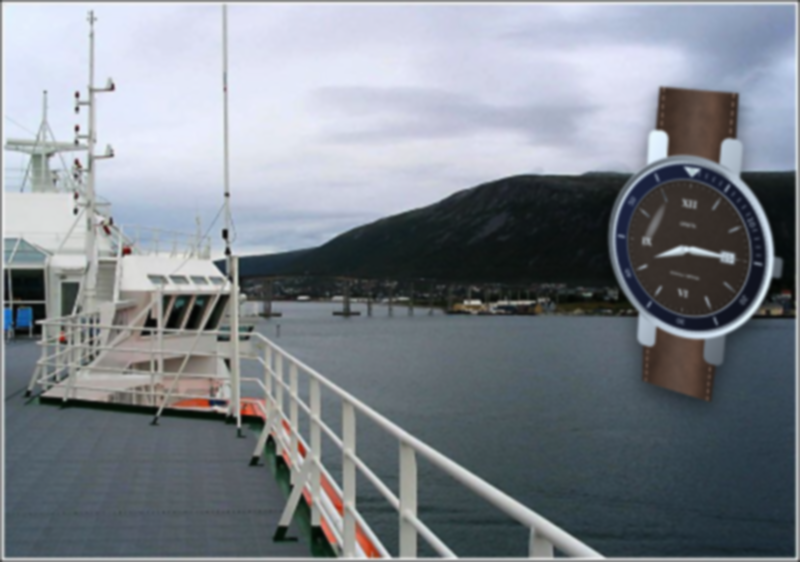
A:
8,15
